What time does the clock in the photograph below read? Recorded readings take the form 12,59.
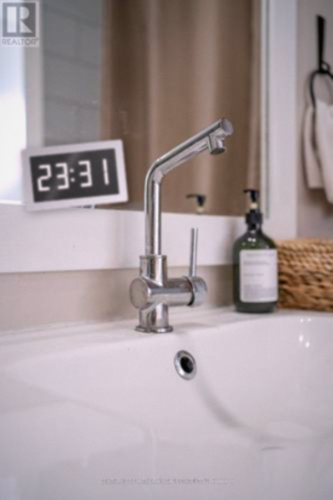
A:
23,31
